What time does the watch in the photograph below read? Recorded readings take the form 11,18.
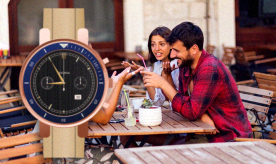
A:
8,55
